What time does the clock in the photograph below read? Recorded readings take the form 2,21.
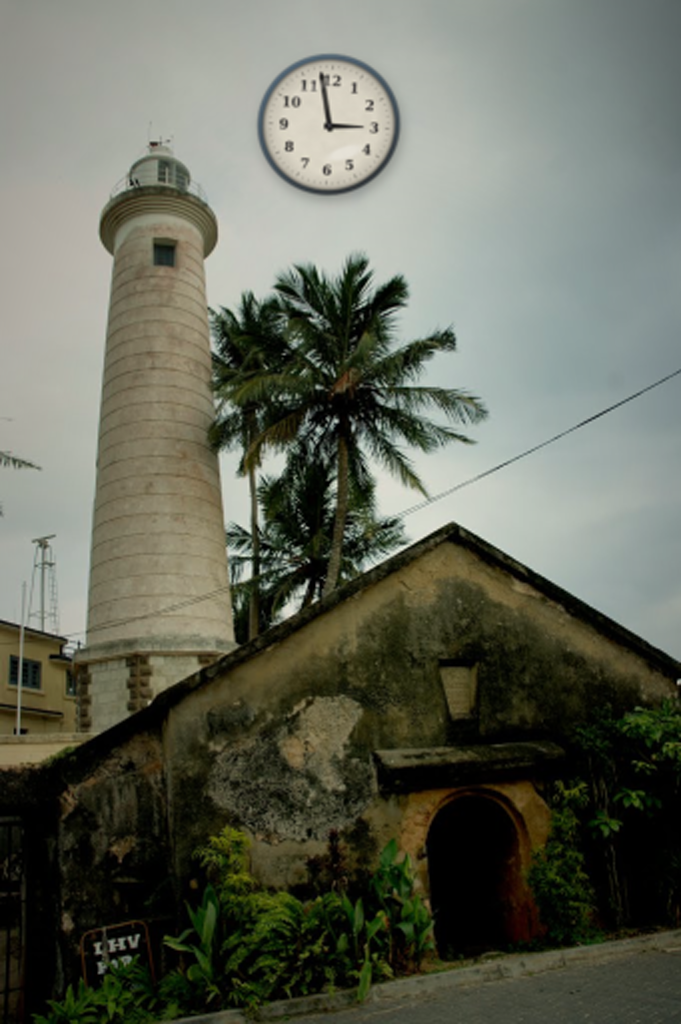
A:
2,58
